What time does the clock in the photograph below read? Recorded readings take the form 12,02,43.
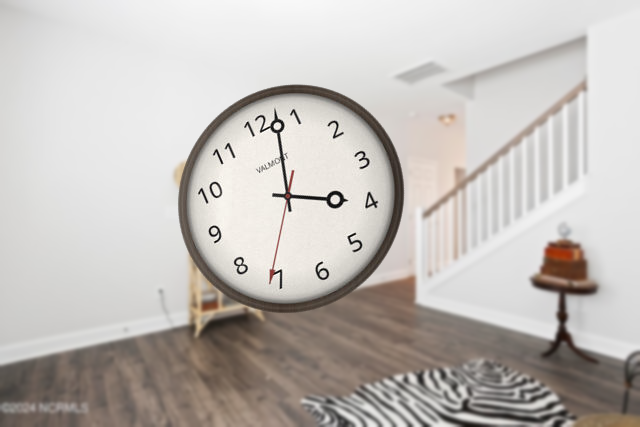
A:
4,02,36
